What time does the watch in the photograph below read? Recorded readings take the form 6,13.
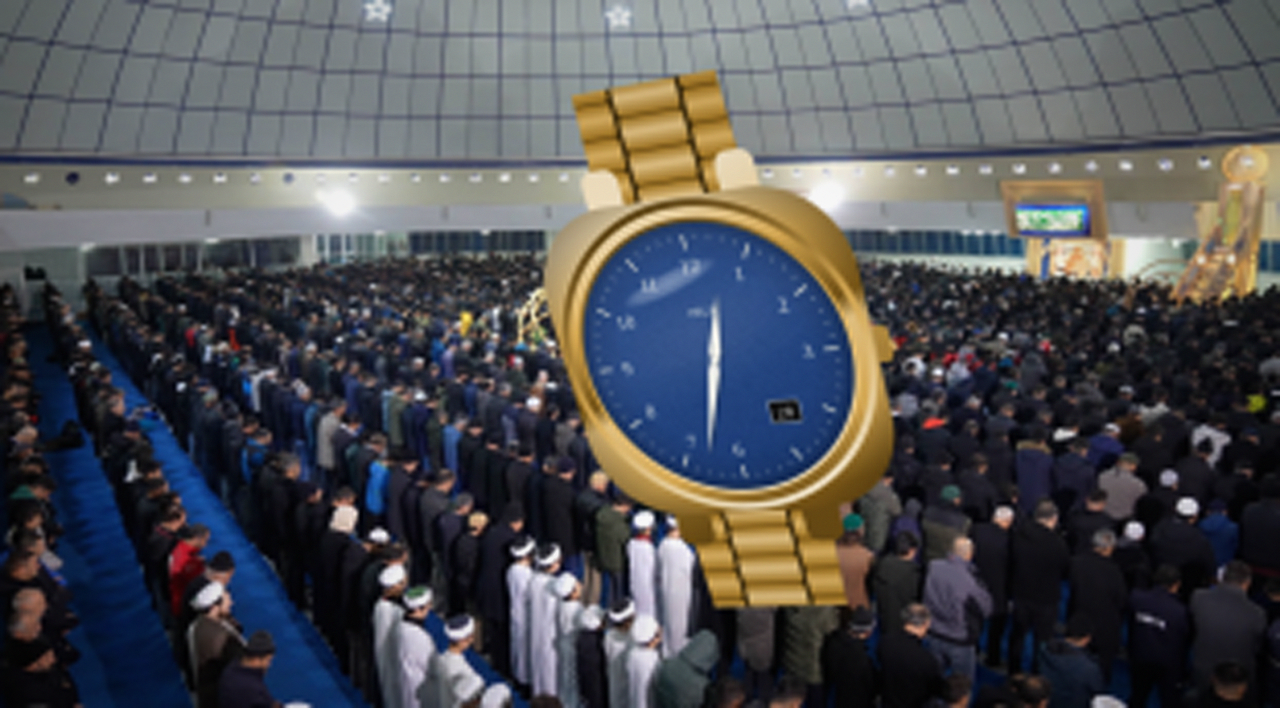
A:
12,33
